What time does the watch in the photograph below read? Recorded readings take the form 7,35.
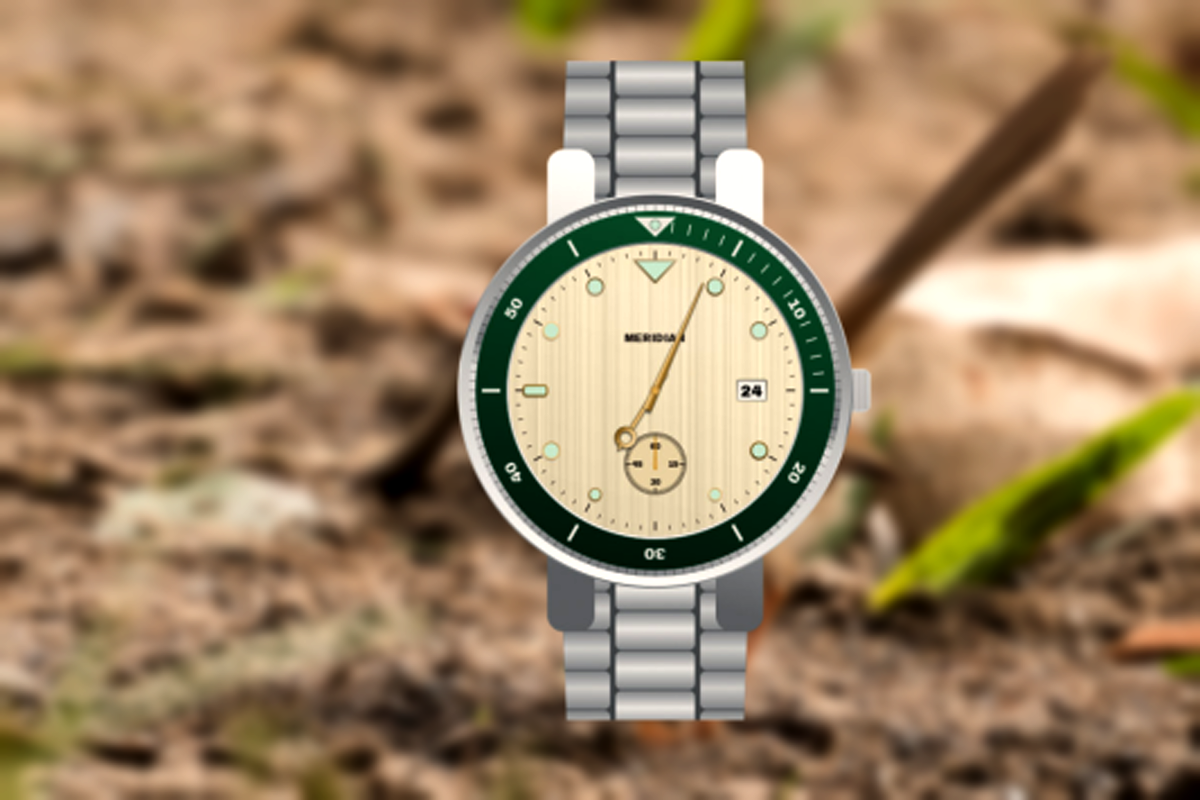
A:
7,04
